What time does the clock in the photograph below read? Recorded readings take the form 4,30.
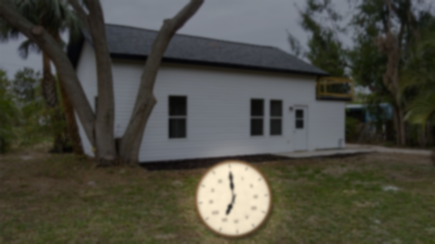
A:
7,00
